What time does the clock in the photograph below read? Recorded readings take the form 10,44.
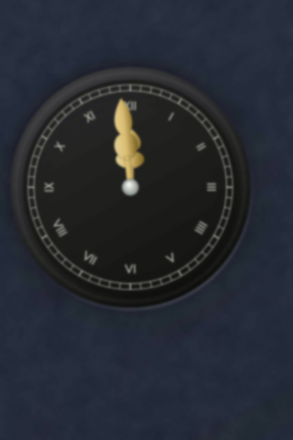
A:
11,59
